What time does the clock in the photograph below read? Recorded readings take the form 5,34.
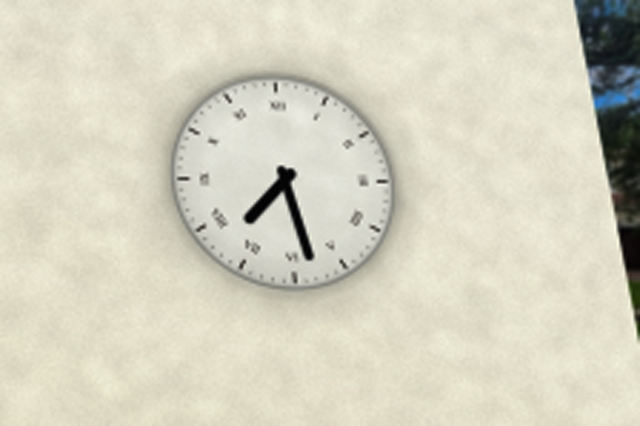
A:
7,28
